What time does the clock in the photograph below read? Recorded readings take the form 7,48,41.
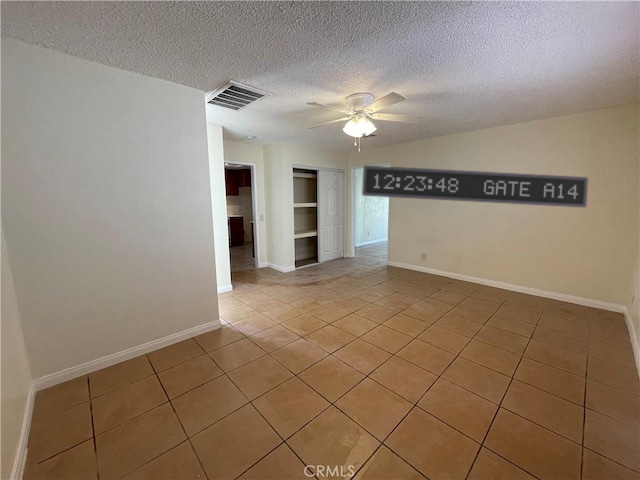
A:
12,23,48
